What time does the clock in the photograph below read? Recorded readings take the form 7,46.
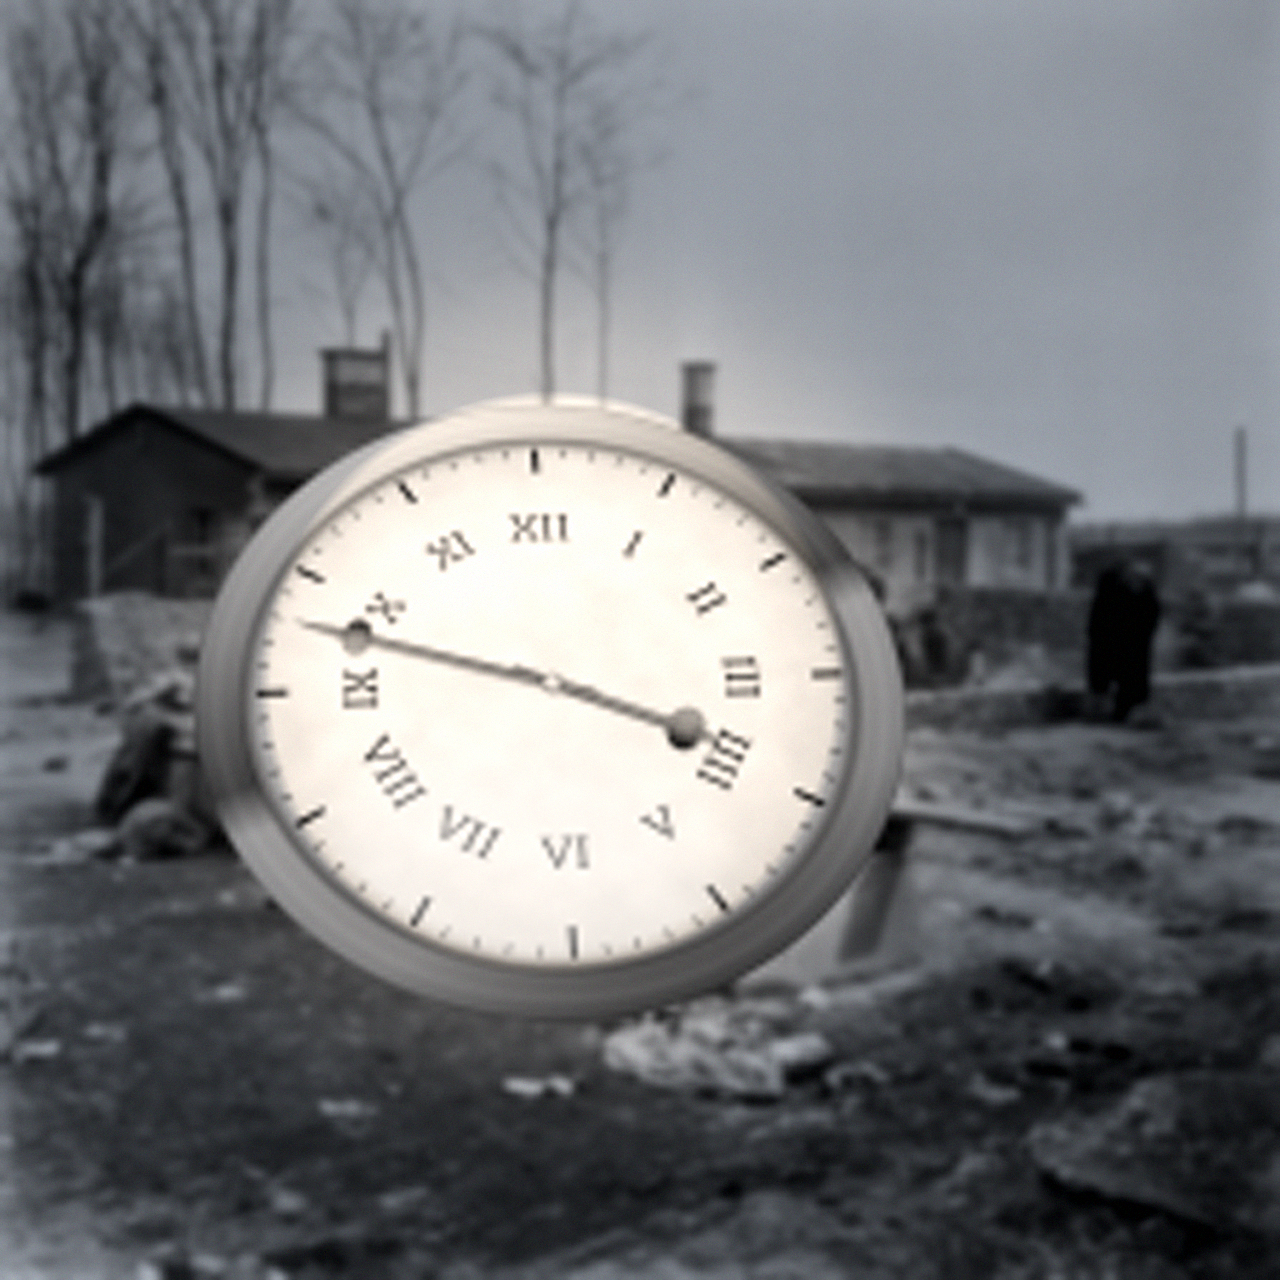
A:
3,48
